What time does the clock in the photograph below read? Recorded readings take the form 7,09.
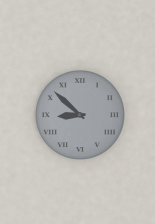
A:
8,52
